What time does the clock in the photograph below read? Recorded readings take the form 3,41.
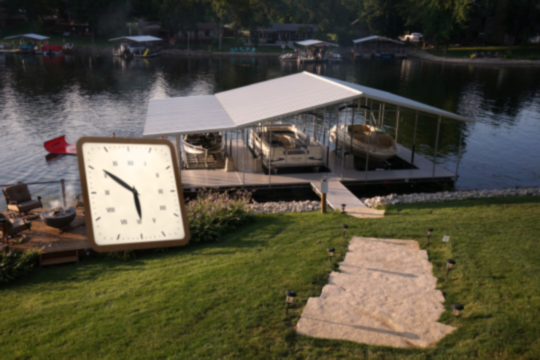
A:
5,51
